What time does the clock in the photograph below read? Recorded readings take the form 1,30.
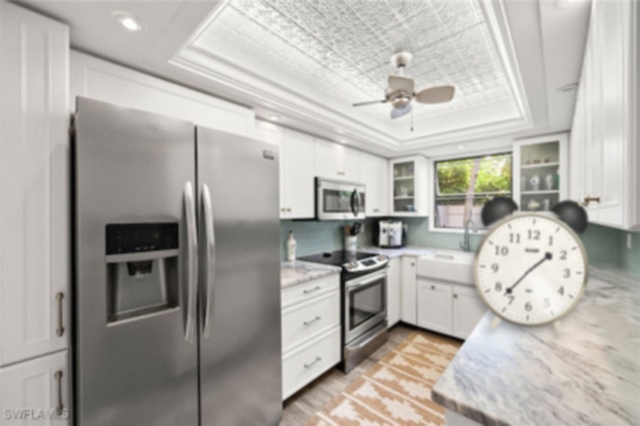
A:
1,37
